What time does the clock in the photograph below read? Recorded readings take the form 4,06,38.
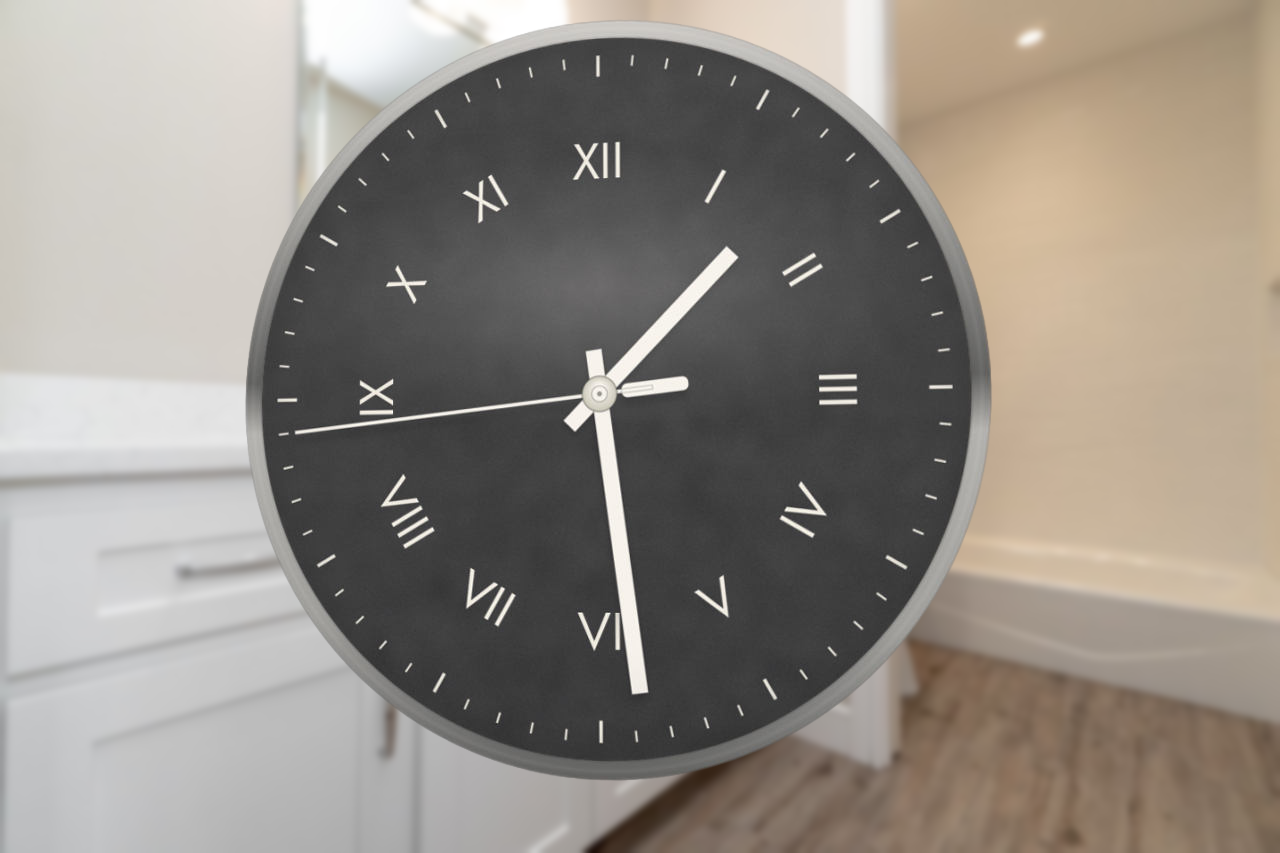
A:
1,28,44
